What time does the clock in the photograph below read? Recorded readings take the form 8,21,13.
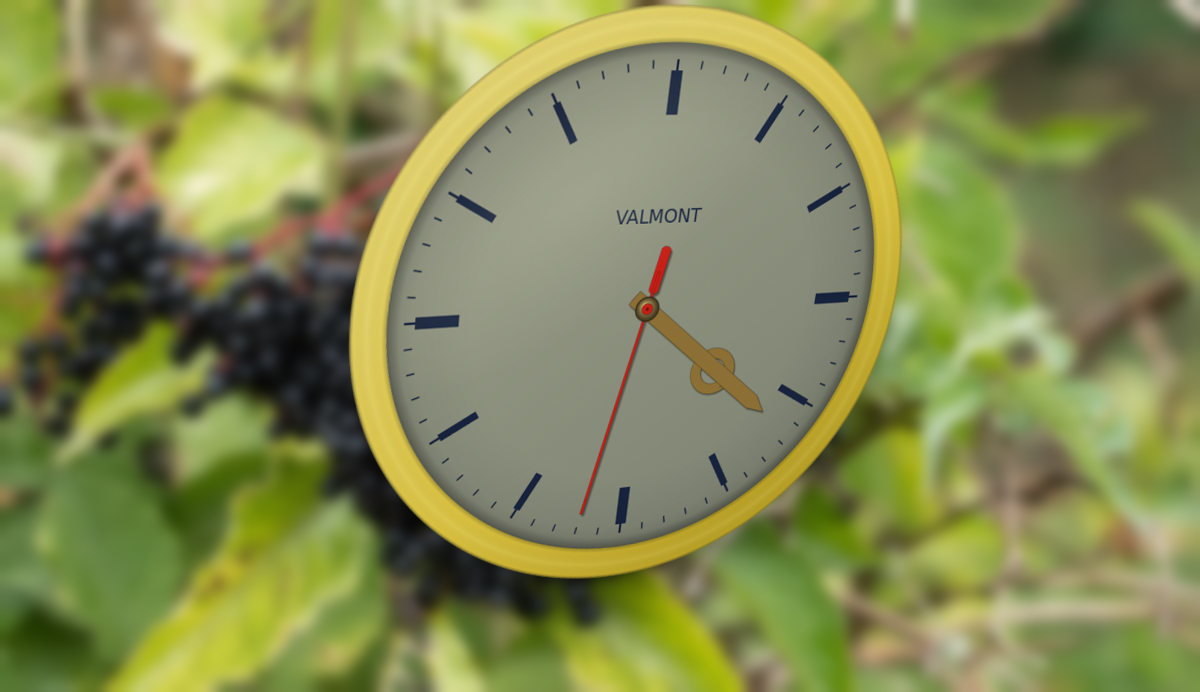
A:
4,21,32
